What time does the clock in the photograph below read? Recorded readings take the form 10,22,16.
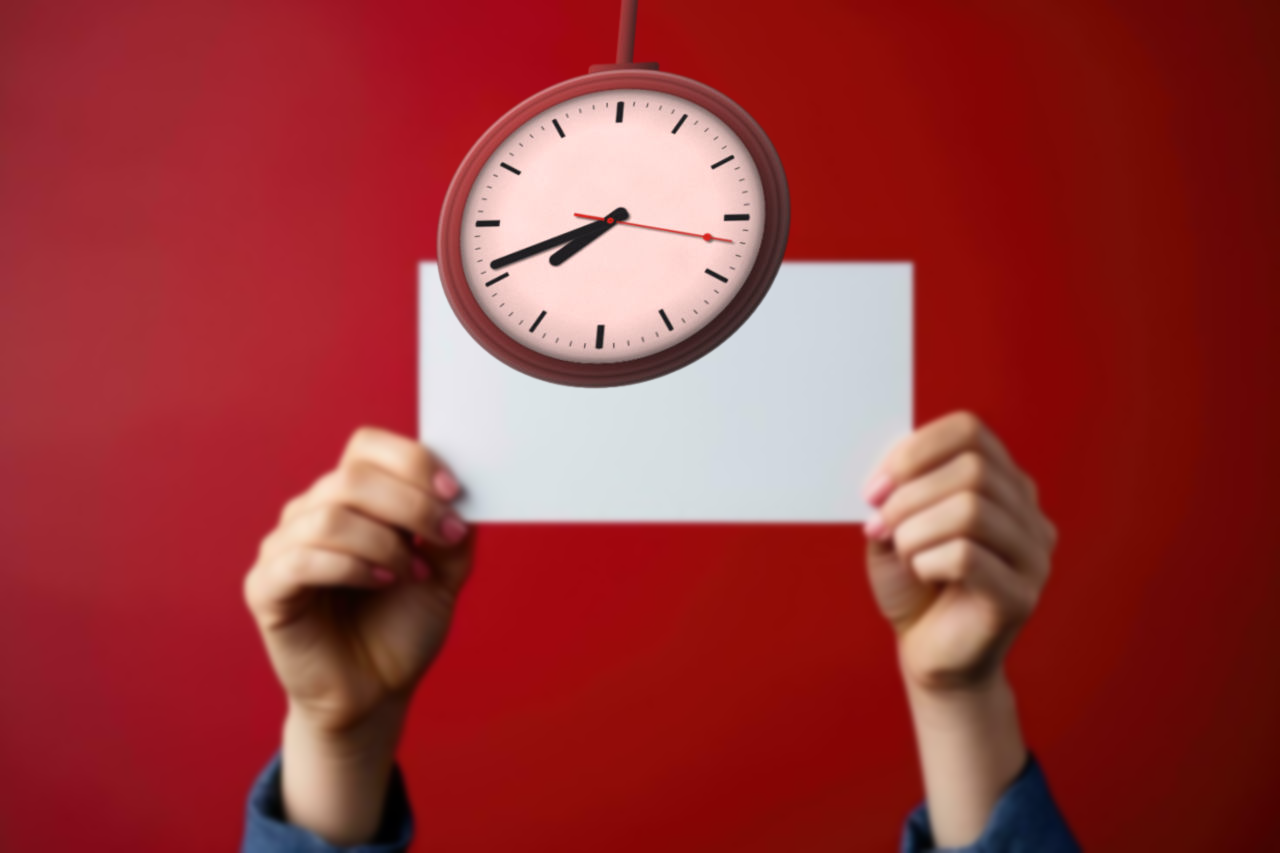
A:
7,41,17
